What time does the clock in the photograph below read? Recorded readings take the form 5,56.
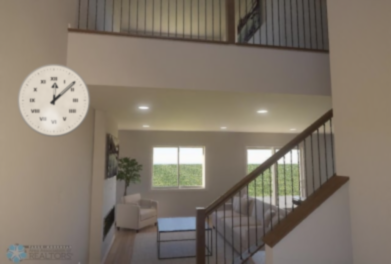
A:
12,08
